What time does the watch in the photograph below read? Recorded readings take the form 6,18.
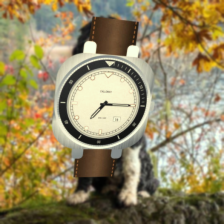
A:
7,15
